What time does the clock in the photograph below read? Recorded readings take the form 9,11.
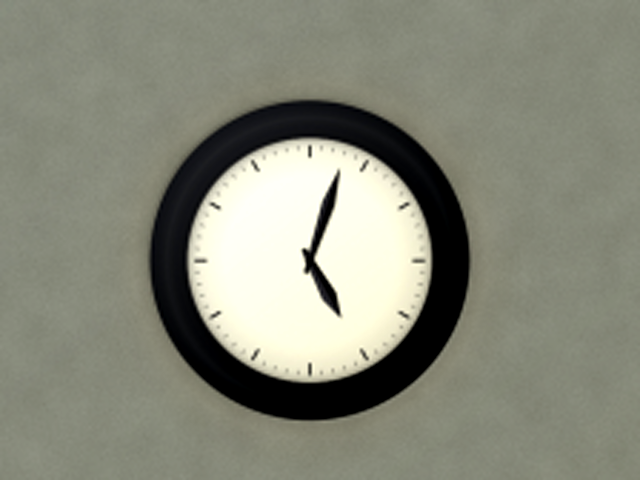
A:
5,03
